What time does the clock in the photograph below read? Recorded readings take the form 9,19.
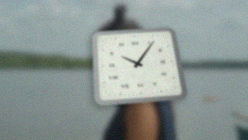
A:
10,06
